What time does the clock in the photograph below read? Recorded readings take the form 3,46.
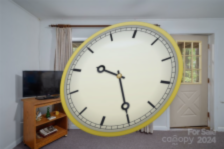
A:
9,25
